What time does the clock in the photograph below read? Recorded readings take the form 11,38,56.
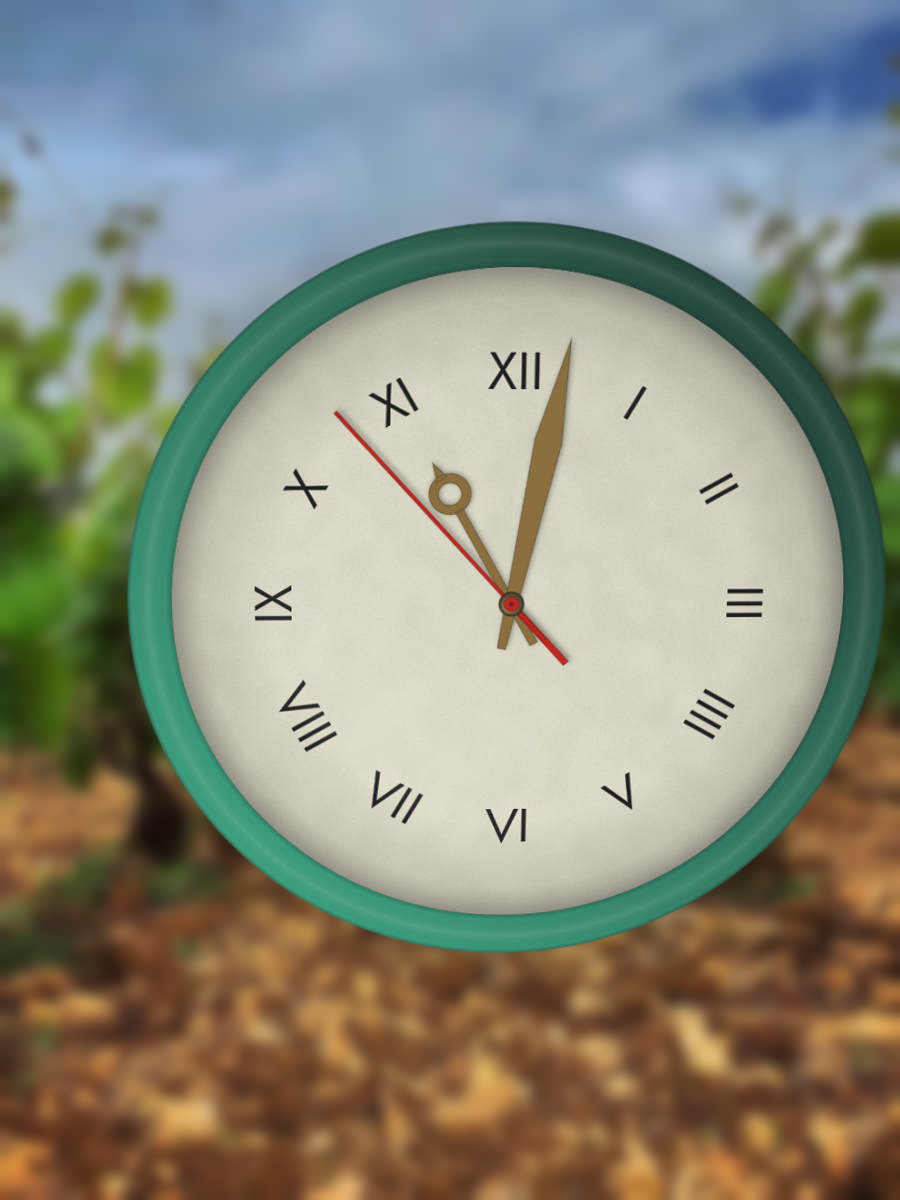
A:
11,01,53
